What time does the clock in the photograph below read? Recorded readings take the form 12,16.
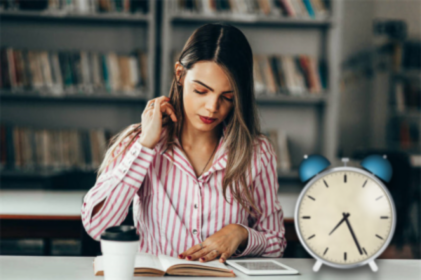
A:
7,26
